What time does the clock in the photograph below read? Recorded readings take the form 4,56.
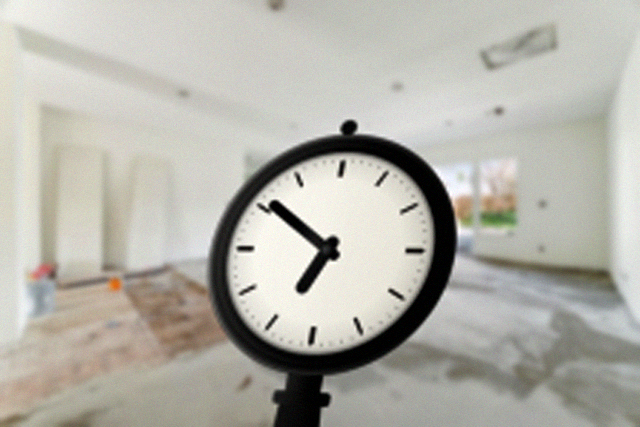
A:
6,51
